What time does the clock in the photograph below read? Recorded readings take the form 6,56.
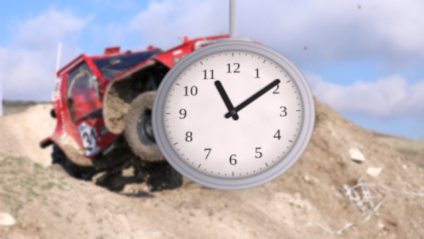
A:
11,09
